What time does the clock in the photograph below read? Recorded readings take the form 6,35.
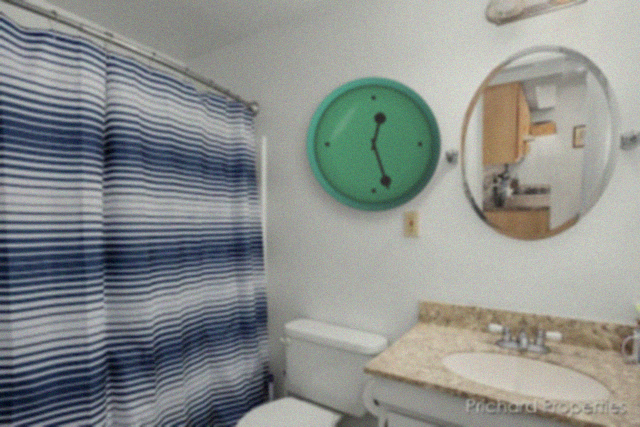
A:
12,27
